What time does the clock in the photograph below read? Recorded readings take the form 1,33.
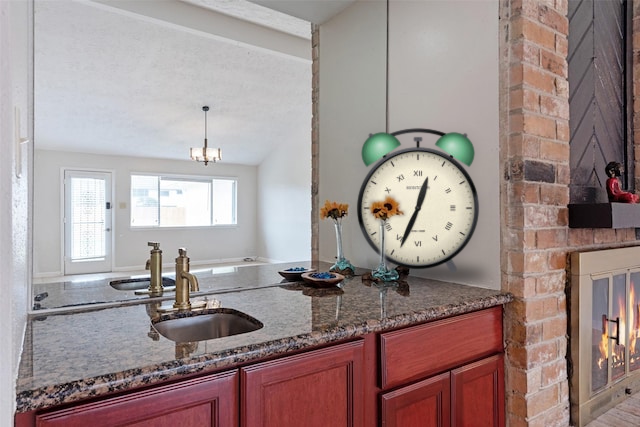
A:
12,34
